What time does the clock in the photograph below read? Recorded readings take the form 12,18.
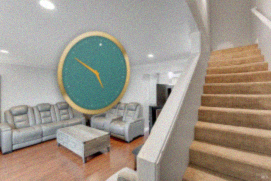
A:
4,49
